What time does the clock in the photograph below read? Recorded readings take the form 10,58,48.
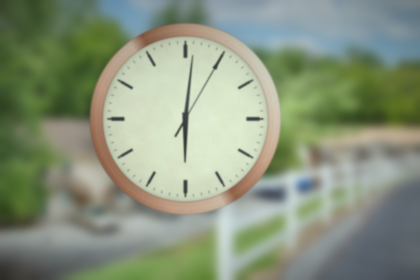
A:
6,01,05
